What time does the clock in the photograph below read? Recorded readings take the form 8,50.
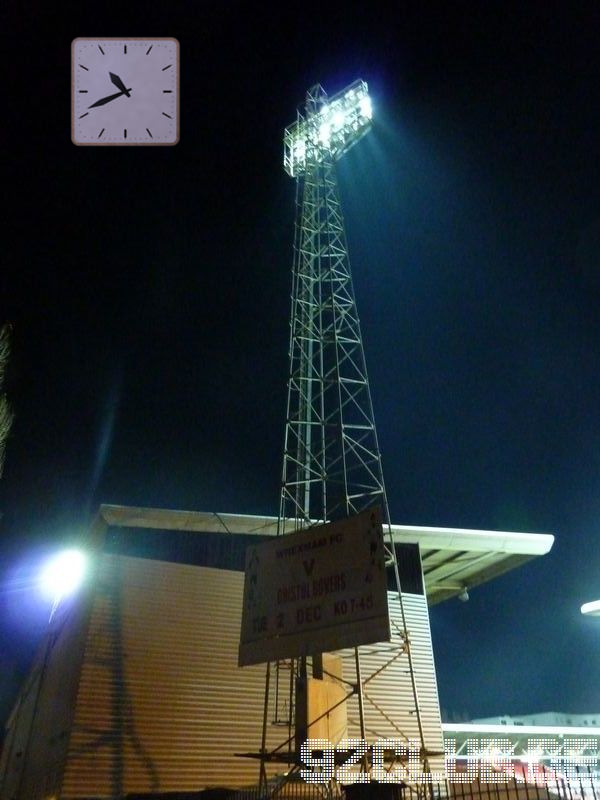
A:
10,41
